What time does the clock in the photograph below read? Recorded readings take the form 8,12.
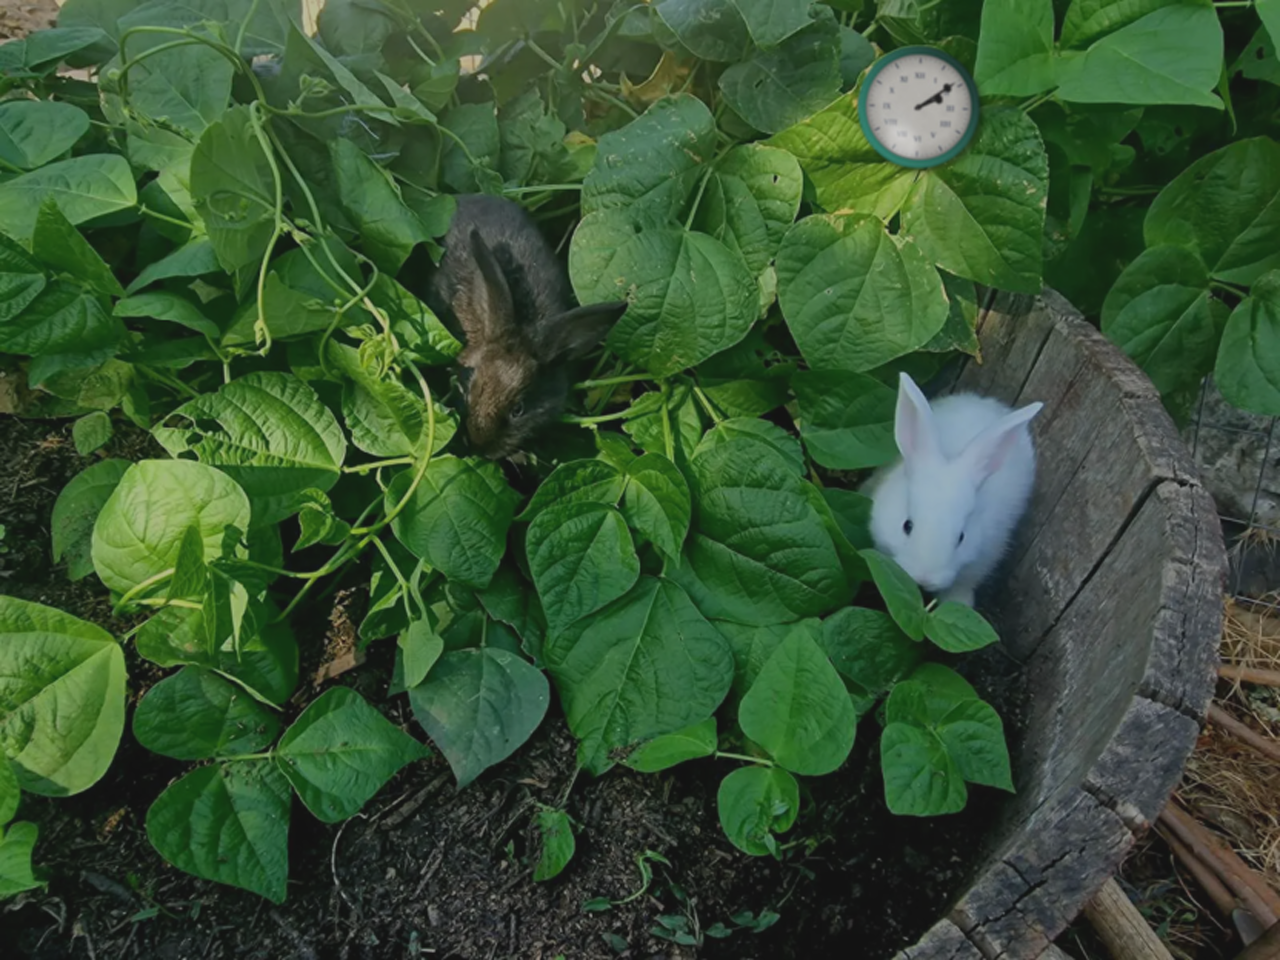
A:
2,09
